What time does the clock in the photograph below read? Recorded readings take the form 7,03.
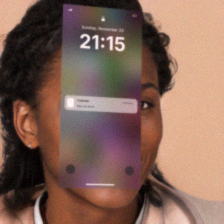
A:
21,15
